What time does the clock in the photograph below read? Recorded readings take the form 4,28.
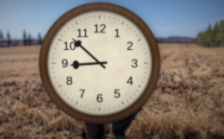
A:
8,52
